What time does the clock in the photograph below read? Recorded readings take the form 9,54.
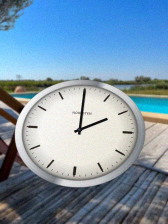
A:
2,00
